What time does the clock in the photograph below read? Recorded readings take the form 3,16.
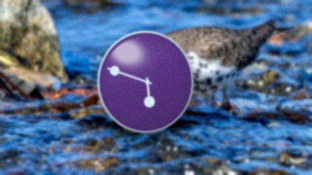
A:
5,48
